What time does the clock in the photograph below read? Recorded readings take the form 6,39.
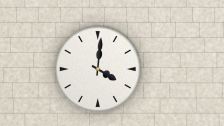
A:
4,01
